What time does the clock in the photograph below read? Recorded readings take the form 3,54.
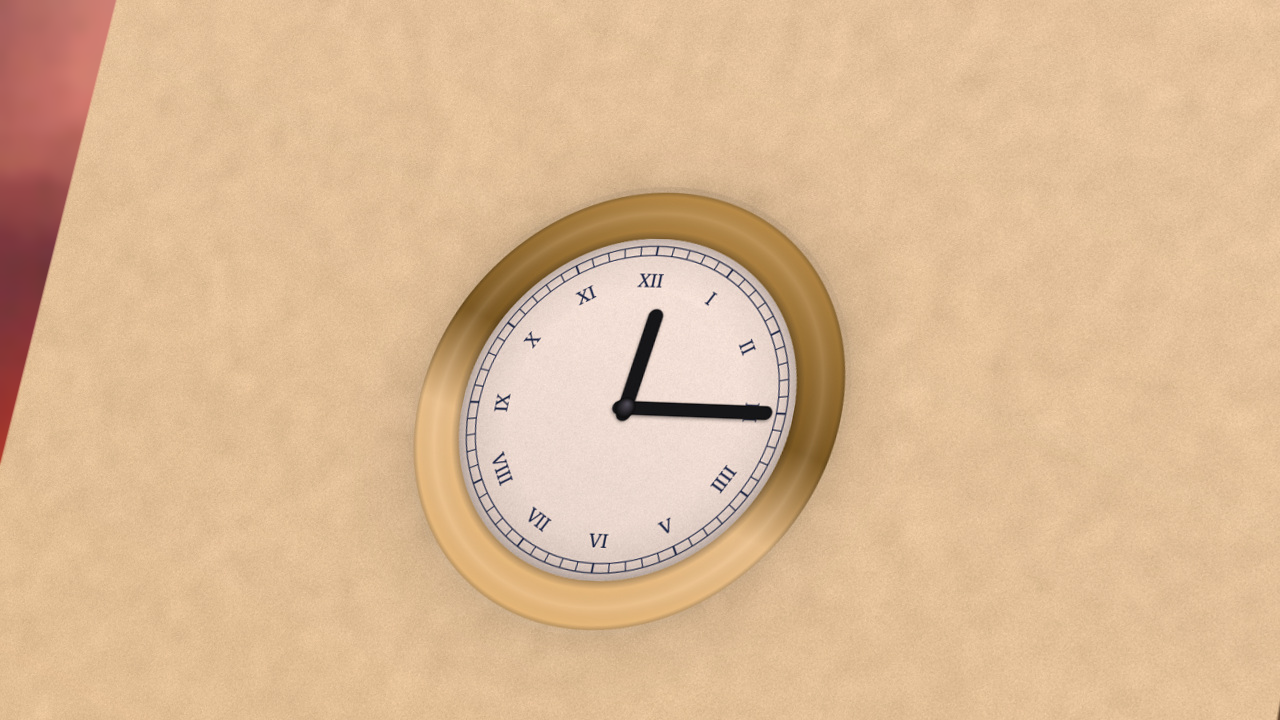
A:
12,15
